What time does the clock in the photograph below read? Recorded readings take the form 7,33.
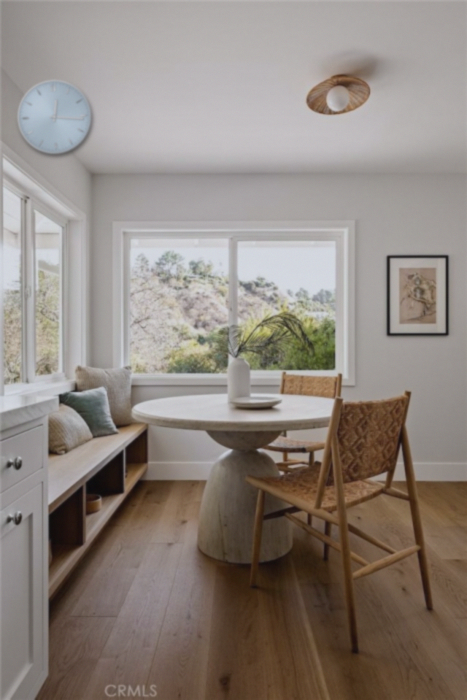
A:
12,16
